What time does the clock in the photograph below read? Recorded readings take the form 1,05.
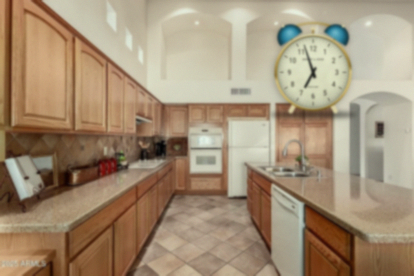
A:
6,57
